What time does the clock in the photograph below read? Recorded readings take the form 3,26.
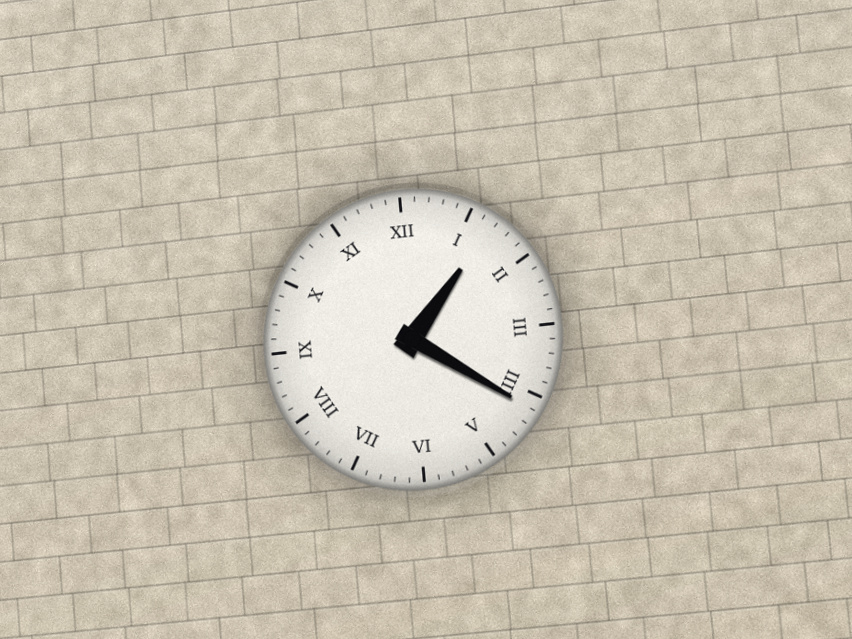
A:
1,21
